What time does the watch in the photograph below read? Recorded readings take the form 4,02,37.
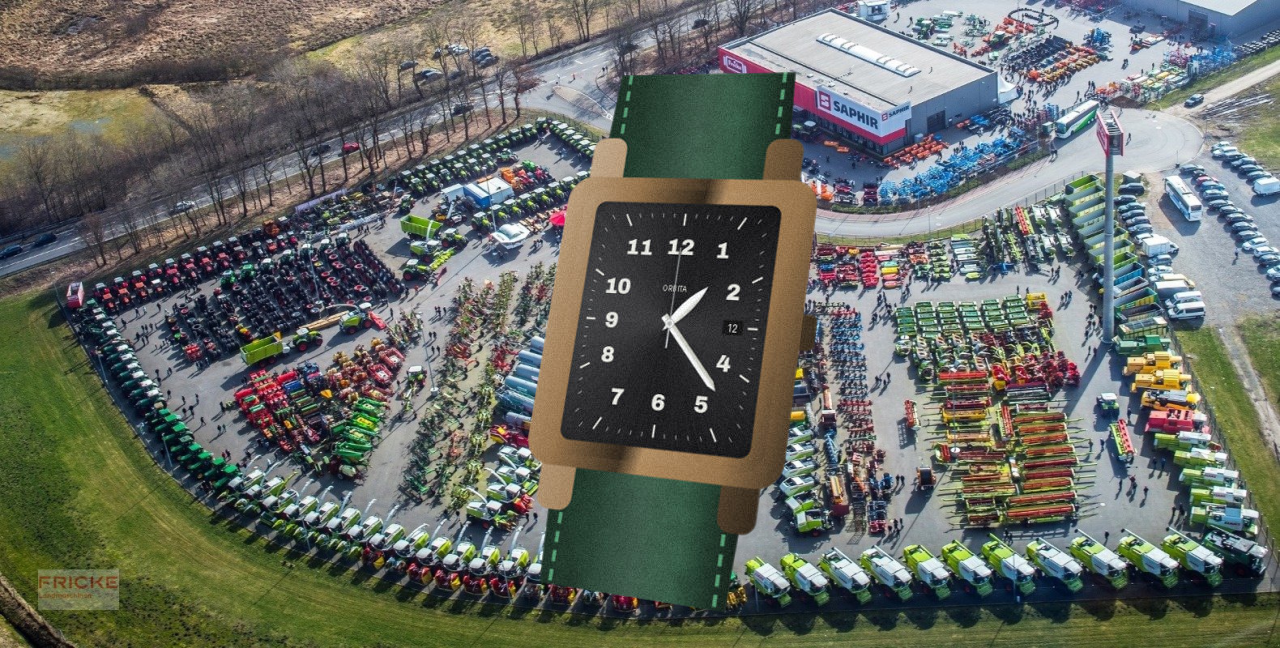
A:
1,23,00
